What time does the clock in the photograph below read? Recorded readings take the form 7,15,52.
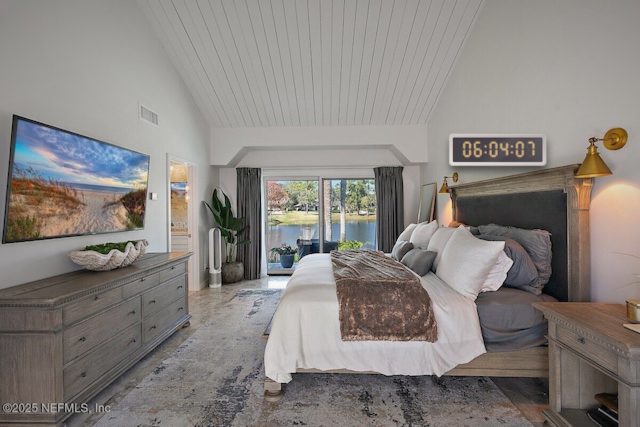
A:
6,04,07
